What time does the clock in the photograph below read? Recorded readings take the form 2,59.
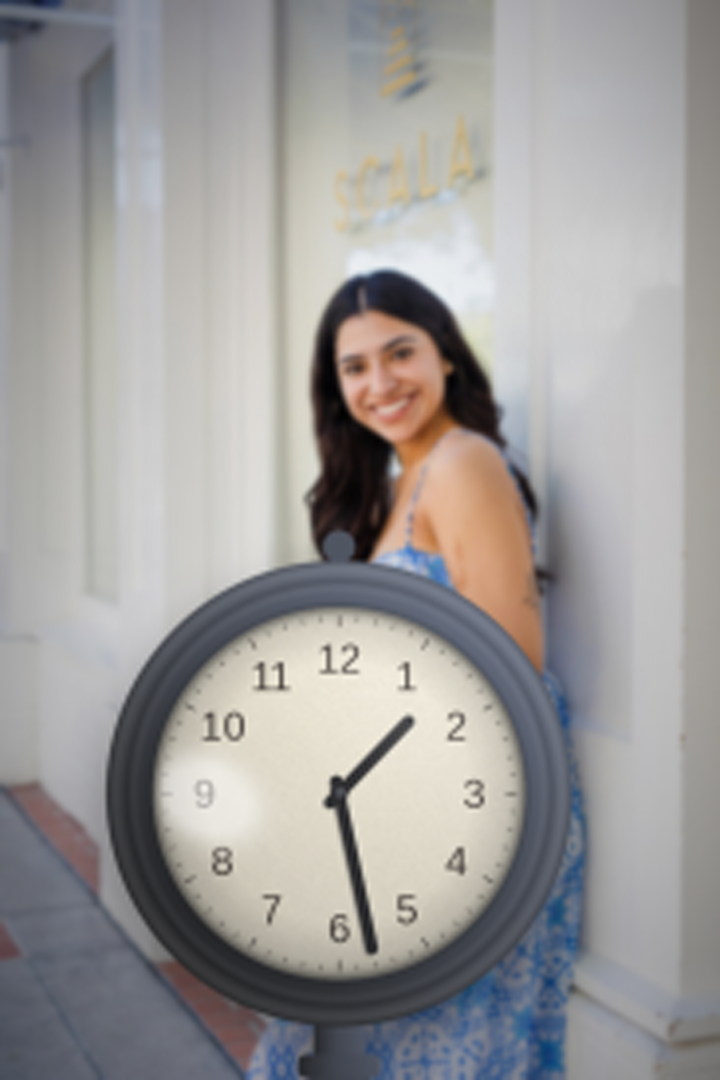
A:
1,28
